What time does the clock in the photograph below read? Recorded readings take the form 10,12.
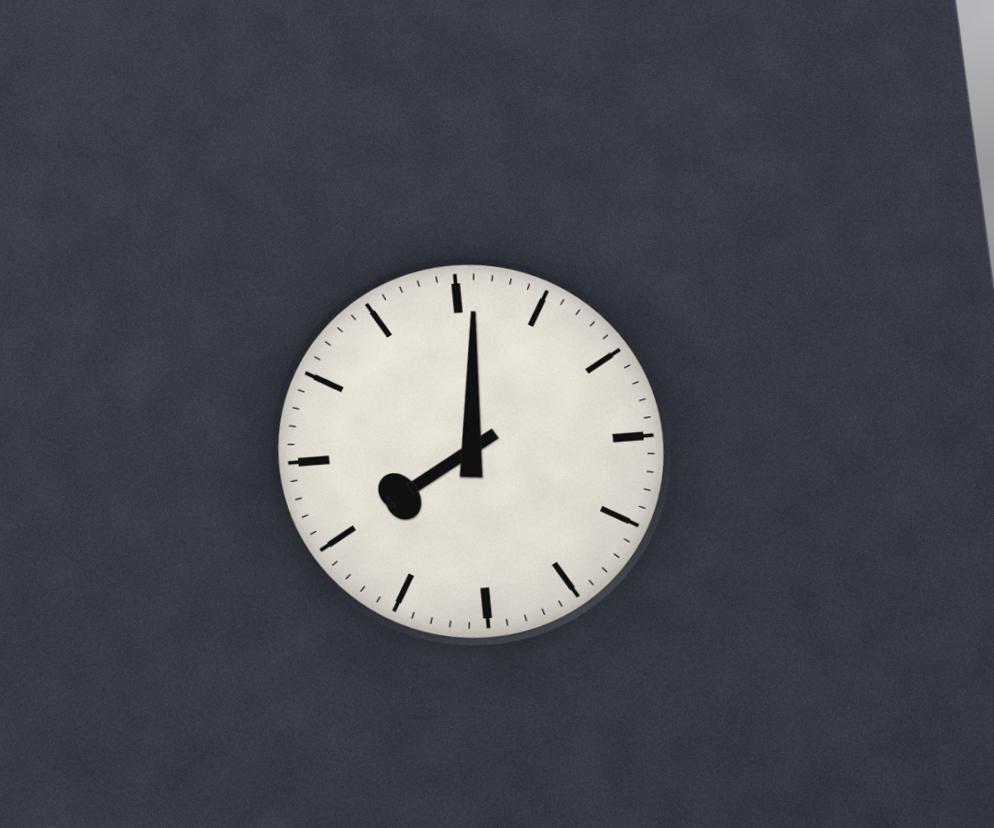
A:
8,01
